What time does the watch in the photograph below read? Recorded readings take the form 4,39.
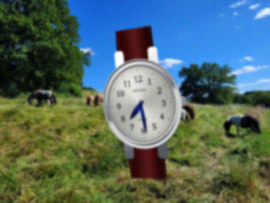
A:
7,29
